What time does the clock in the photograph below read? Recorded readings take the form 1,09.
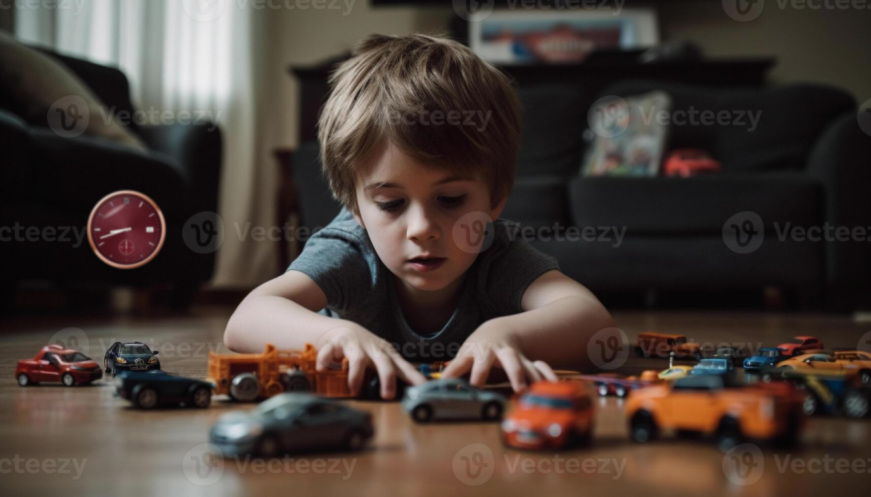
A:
8,42
